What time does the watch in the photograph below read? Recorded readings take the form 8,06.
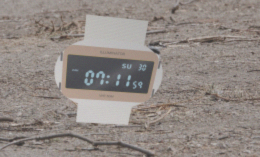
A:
7,11
